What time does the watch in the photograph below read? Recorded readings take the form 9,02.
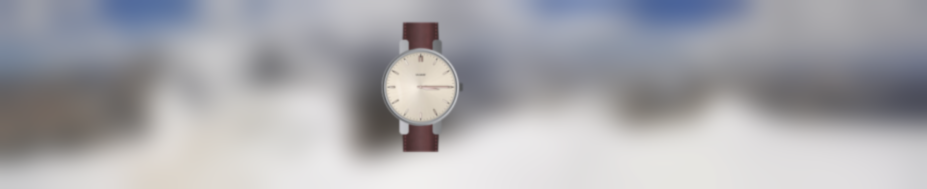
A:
3,15
